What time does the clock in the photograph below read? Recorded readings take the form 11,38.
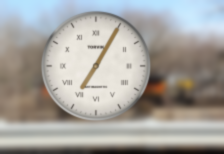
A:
7,05
